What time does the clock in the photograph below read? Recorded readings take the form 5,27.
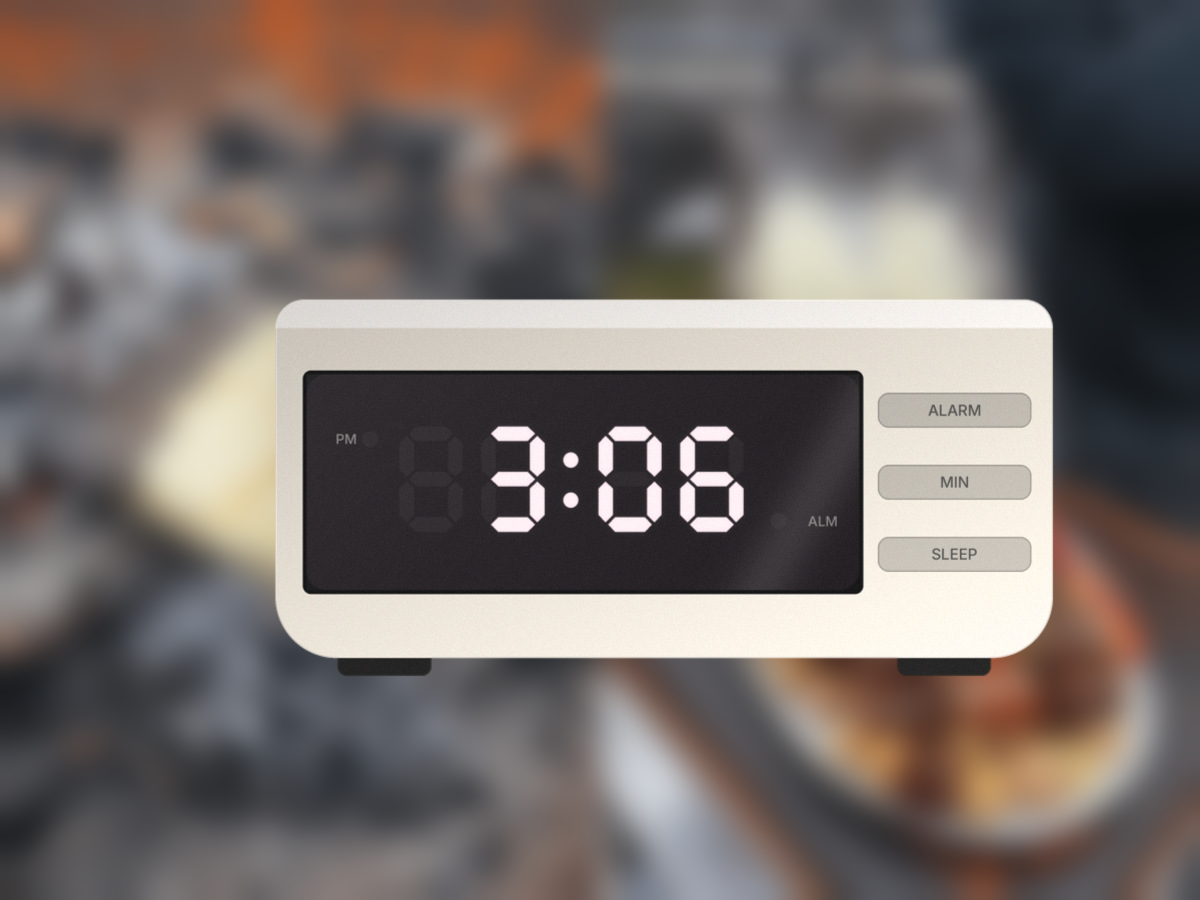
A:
3,06
